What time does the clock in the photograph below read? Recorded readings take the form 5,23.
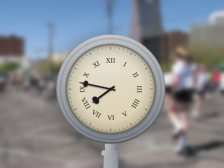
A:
7,47
